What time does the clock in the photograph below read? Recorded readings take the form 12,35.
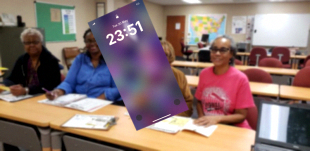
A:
23,51
